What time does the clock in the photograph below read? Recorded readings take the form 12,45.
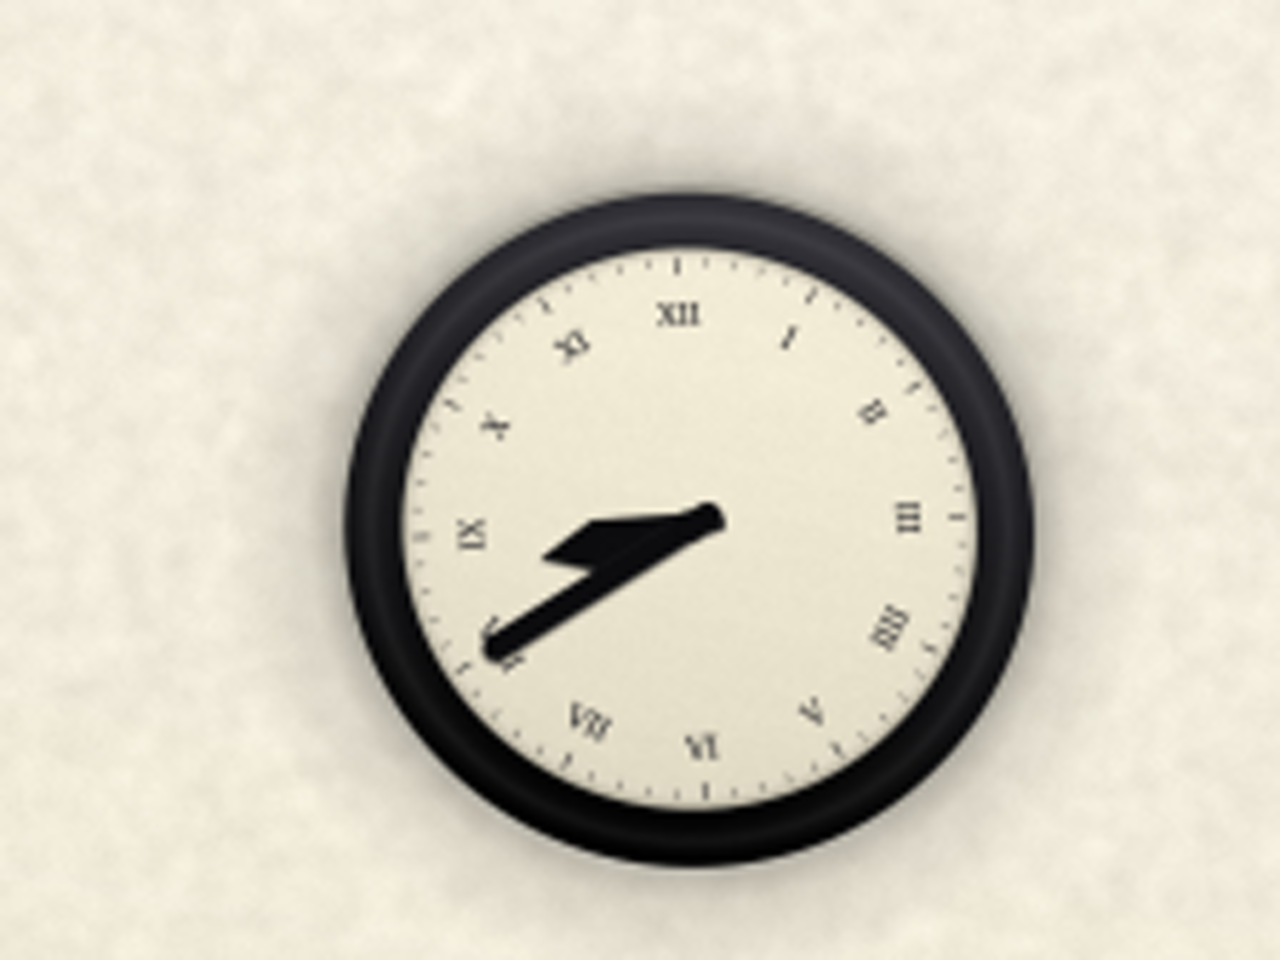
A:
8,40
